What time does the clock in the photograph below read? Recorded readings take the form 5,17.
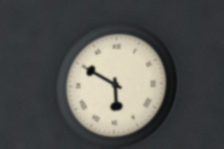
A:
5,50
